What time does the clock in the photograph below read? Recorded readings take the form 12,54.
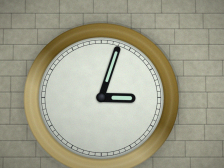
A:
3,03
